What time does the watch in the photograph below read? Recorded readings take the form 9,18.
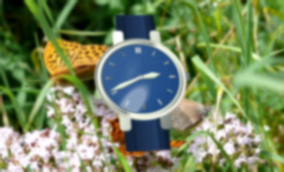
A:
2,41
